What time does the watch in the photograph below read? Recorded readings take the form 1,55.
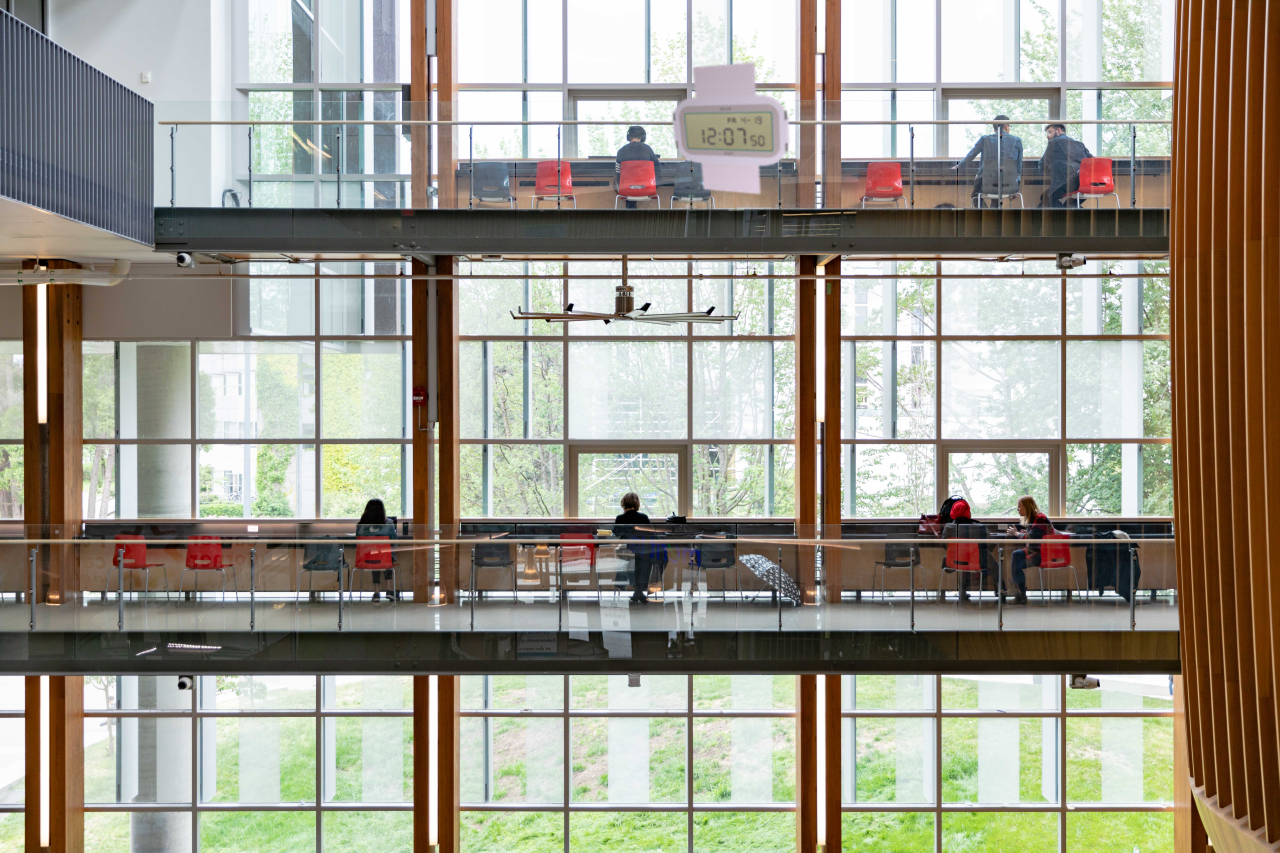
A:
12,07
